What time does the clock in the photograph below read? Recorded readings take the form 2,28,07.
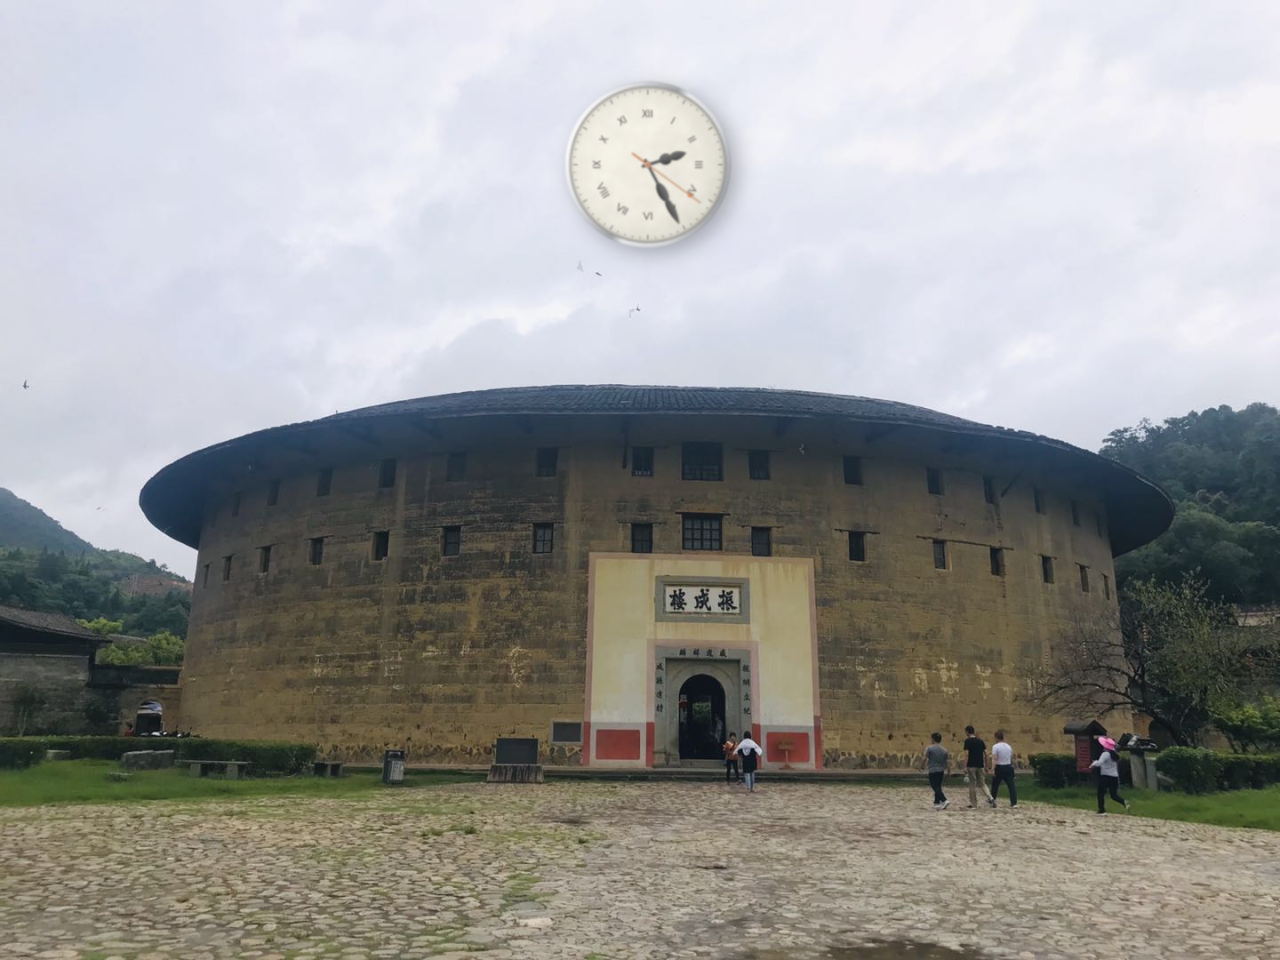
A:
2,25,21
